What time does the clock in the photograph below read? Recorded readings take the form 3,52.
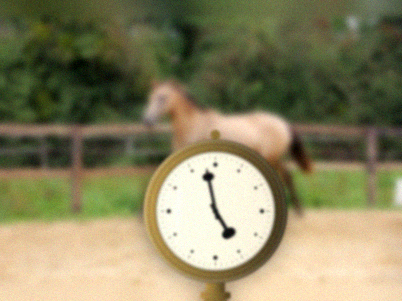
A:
4,58
